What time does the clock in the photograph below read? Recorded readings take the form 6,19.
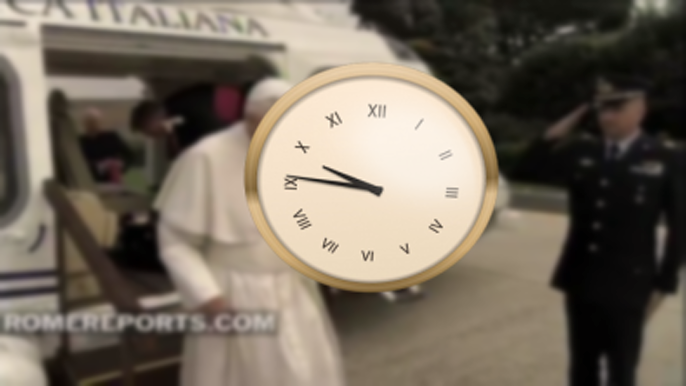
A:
9,46
